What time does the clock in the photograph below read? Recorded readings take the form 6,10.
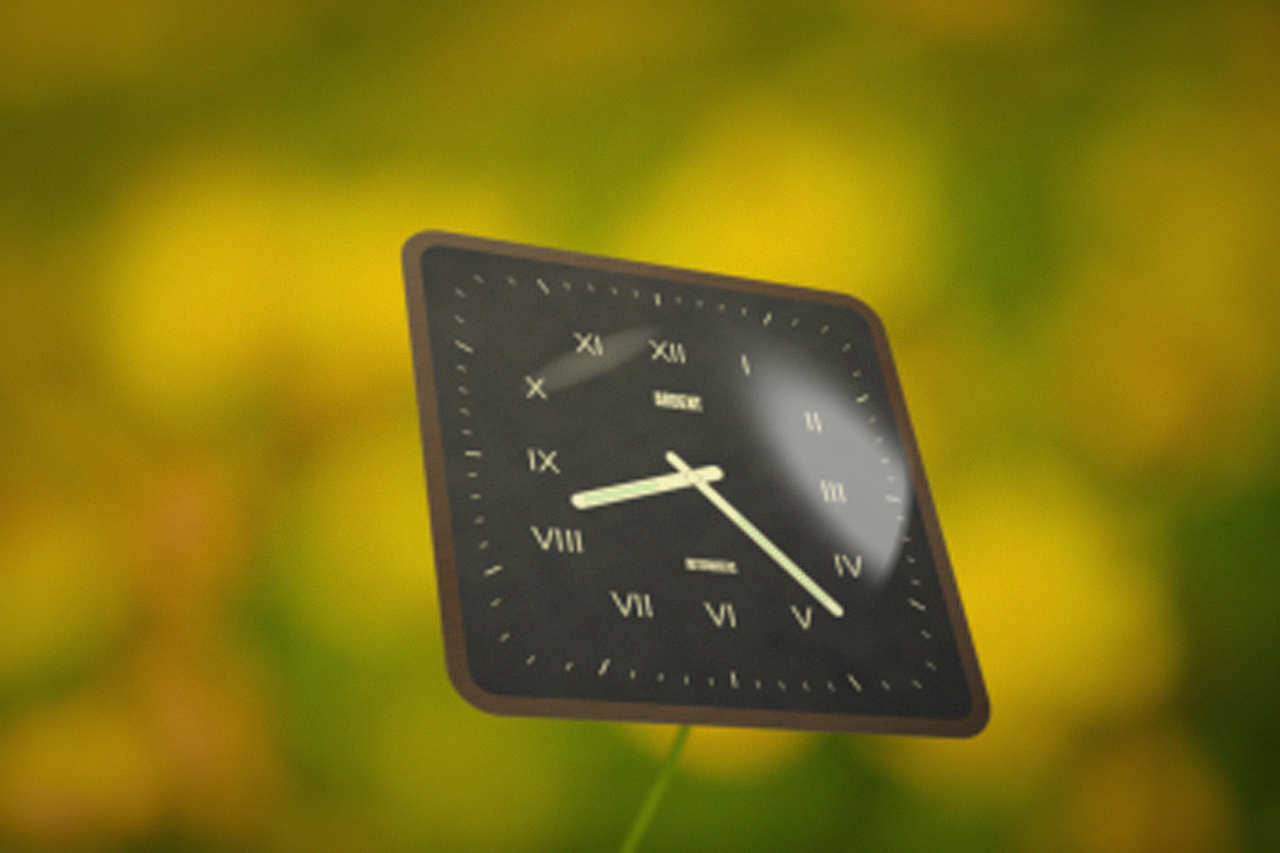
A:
8,23
